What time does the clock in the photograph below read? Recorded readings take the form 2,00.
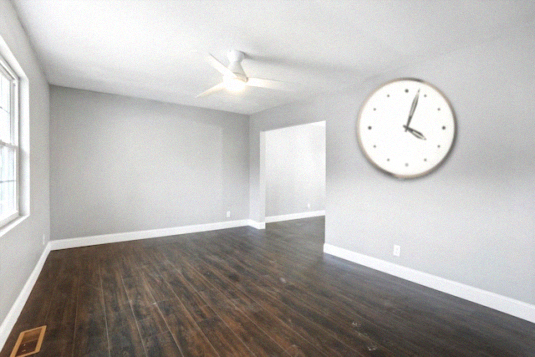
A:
4,03
